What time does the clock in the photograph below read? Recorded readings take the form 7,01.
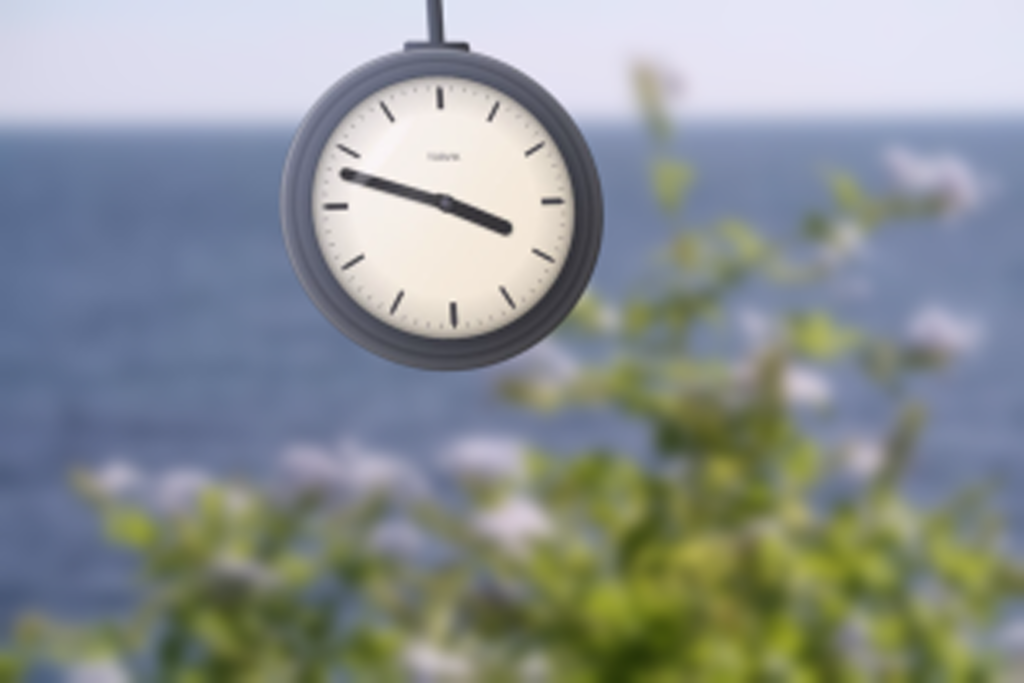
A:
3,48
